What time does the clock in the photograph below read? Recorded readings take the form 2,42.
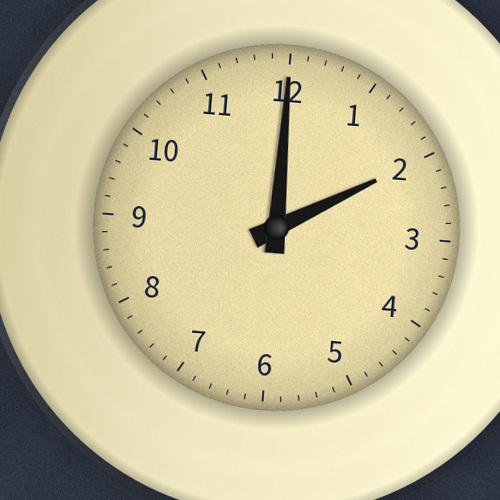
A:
2,00
